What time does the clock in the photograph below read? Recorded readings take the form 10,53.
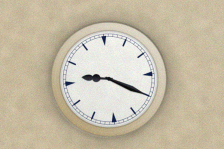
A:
9,20
